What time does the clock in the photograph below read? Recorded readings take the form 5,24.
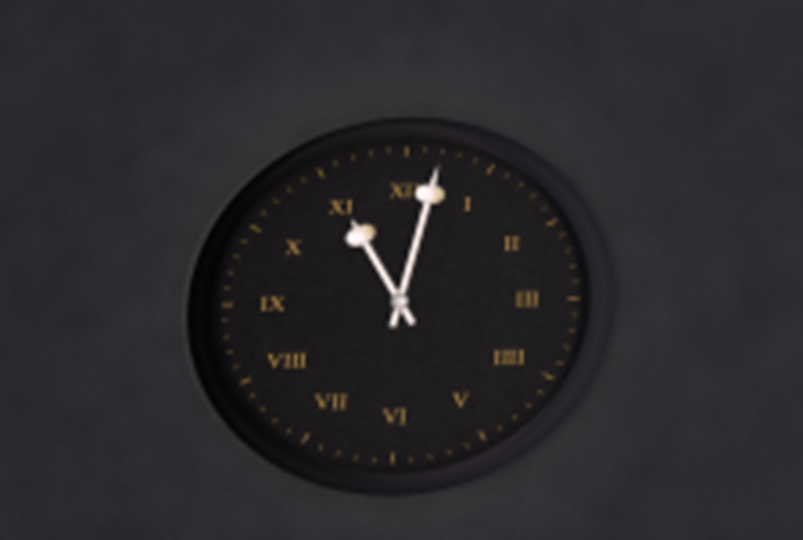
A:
11,02
